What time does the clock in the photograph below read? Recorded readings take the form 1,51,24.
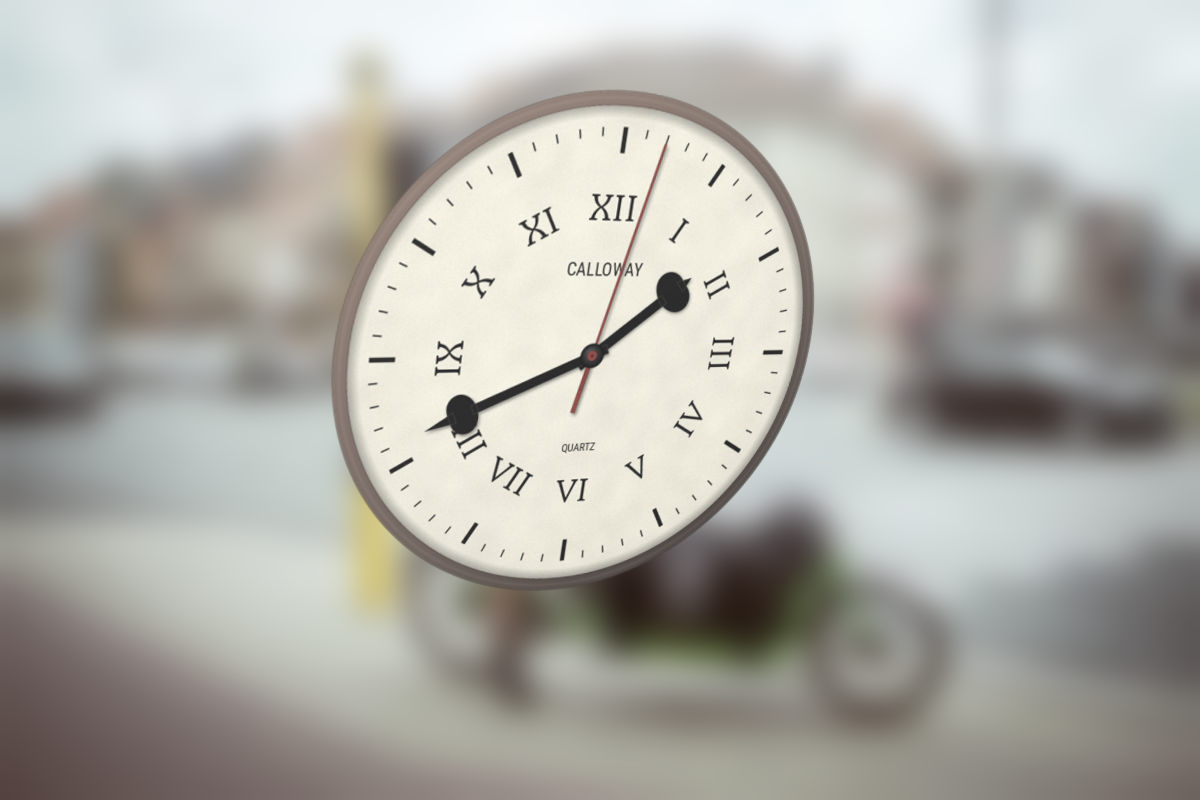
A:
1,41,02
